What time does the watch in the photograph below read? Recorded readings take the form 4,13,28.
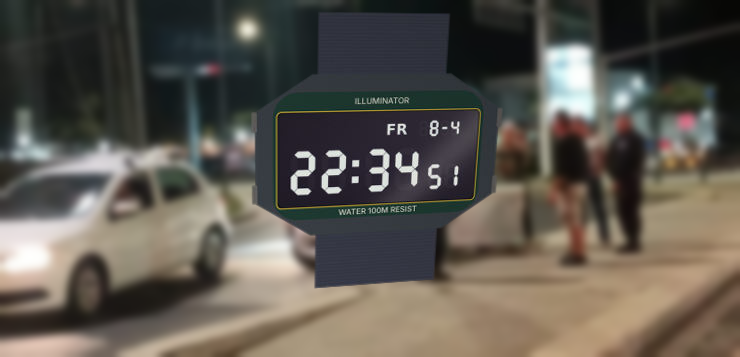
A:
22,34,51
